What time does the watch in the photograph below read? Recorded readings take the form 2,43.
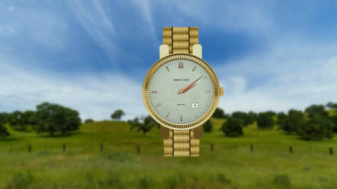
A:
2,09
